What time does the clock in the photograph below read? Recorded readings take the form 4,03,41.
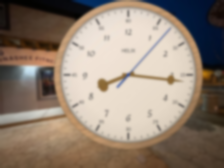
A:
8,16,07
